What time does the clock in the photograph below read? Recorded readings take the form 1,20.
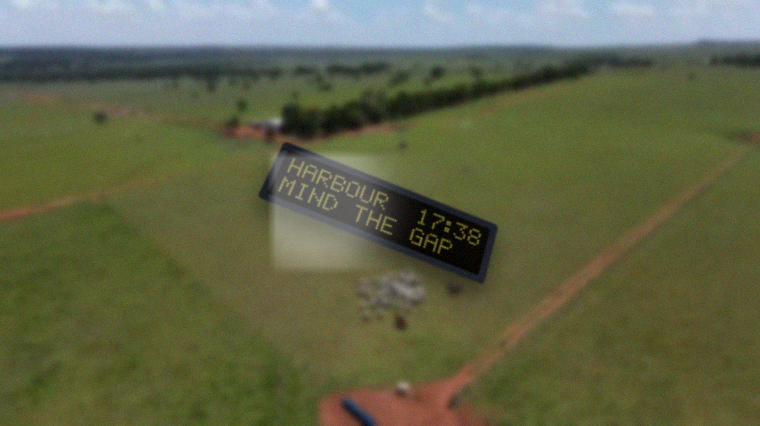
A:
17,38
